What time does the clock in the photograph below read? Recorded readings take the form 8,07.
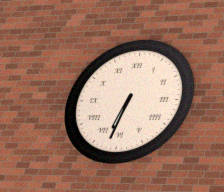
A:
6,32
